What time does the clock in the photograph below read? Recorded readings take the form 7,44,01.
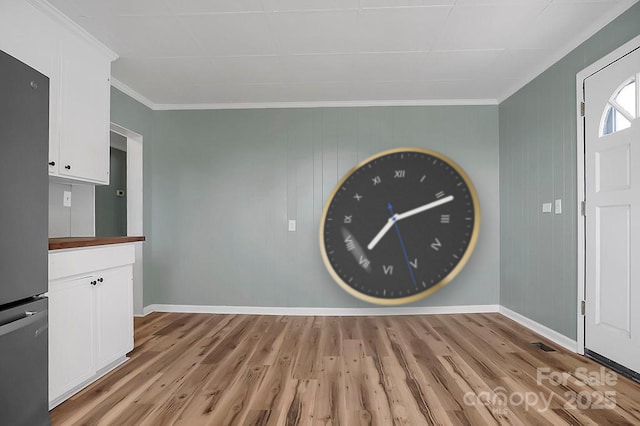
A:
7,11,26
